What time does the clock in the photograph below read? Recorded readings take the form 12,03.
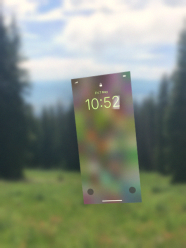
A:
10,52
